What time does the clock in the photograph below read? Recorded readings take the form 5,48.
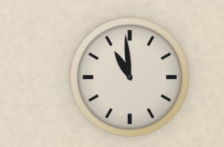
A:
10,59
